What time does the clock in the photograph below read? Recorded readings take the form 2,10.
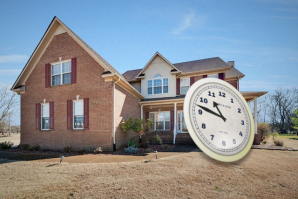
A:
10,47
